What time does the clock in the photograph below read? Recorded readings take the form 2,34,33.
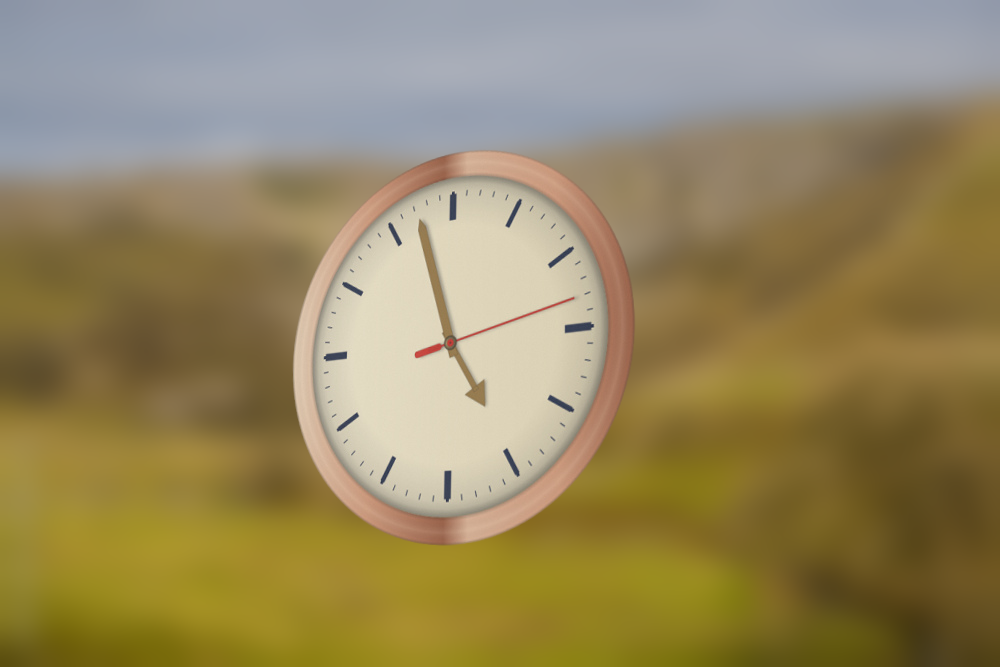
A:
4,57,13
